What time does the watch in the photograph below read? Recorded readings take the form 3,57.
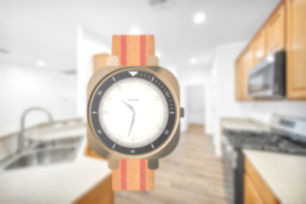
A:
10,32
